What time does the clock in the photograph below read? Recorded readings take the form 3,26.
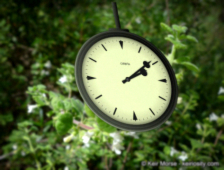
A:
2,09
